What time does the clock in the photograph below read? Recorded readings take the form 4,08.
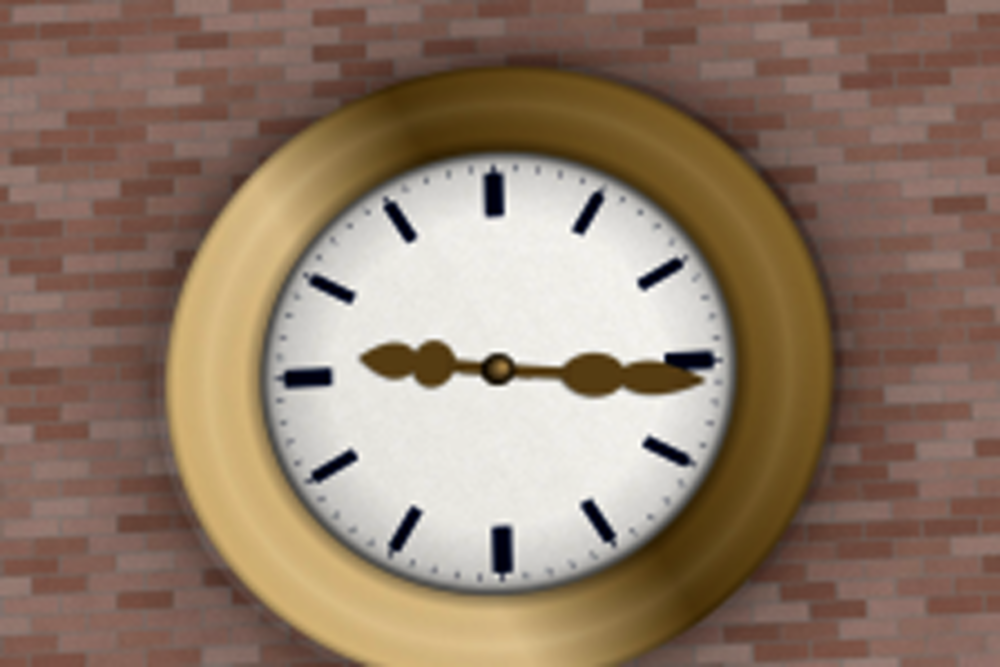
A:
9,16
